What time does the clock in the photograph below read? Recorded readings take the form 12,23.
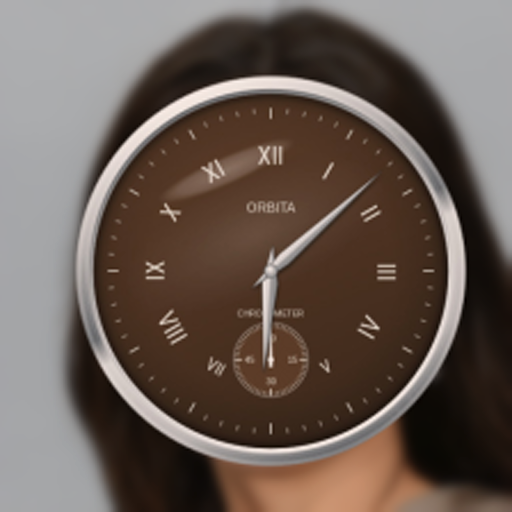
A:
6,08
